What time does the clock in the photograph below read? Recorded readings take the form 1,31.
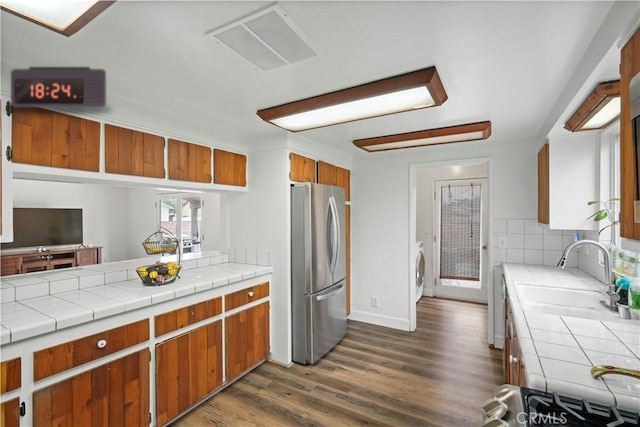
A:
18,24
